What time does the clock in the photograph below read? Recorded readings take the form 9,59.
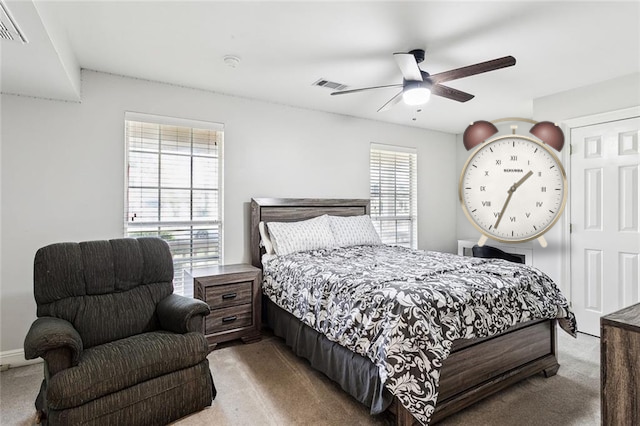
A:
1,34
